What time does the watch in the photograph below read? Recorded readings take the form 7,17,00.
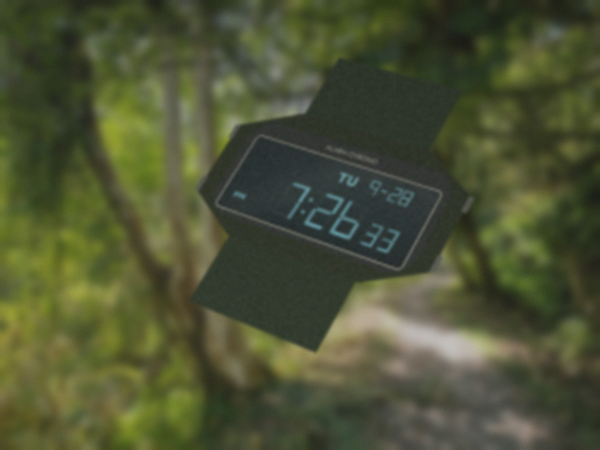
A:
7,26,33
